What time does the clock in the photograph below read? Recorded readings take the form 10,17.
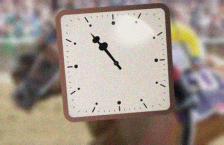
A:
10,54
